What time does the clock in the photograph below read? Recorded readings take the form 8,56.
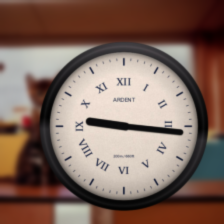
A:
9,16
